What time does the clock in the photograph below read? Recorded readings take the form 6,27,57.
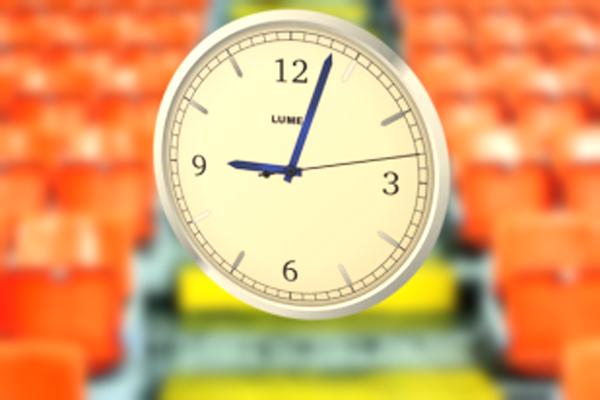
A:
9,03,13
